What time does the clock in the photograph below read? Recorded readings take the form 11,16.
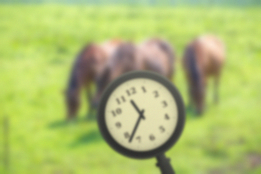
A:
11,38
